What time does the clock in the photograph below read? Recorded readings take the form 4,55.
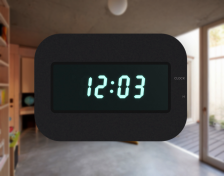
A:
12,03
